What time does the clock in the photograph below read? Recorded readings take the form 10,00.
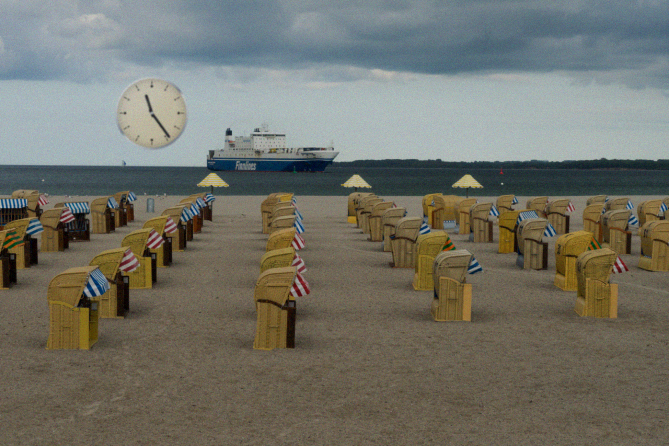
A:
11,24
